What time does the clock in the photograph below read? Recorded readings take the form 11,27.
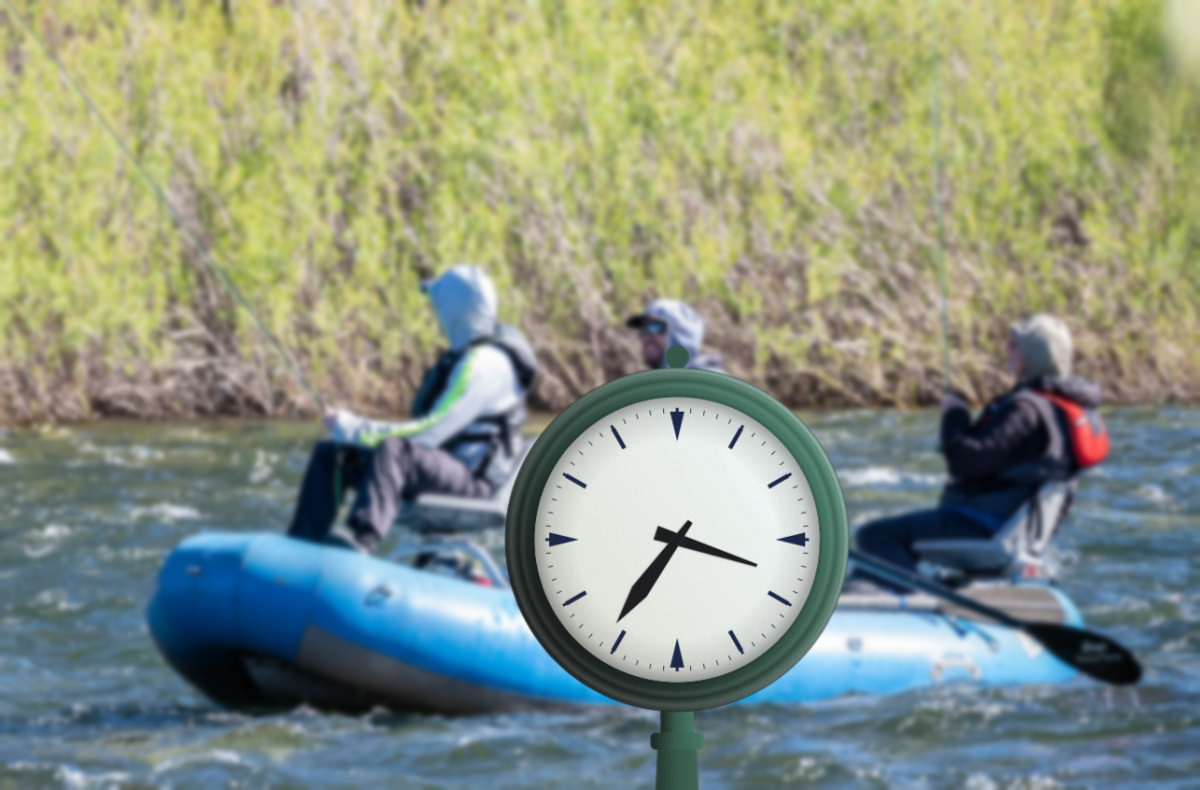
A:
3,36
